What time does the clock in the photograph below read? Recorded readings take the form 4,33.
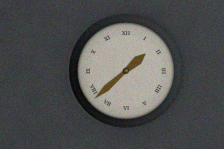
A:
1,38
